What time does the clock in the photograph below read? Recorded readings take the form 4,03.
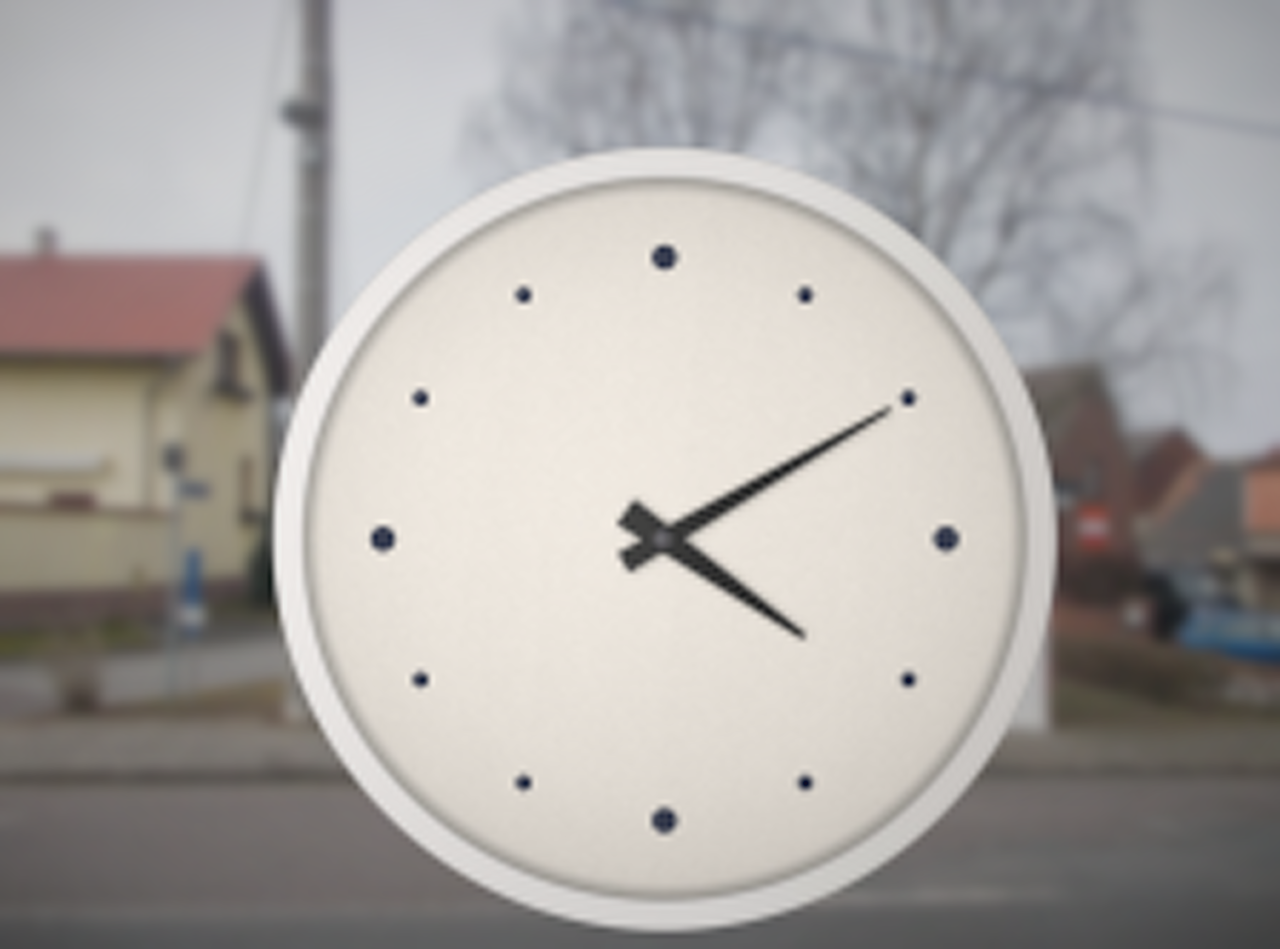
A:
4,10
